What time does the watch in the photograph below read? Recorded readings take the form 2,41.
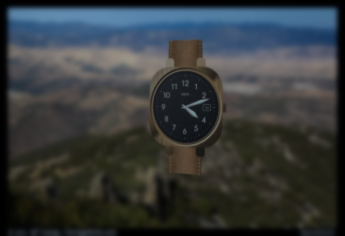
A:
4,12
